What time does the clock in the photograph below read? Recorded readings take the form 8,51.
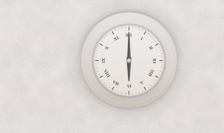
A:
6,00
